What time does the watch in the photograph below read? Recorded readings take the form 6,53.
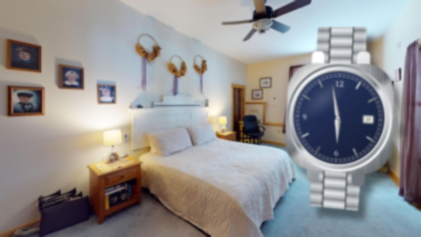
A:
5,58
